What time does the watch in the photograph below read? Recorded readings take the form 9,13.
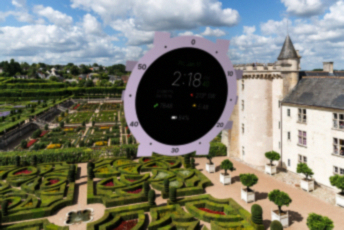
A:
2,18
